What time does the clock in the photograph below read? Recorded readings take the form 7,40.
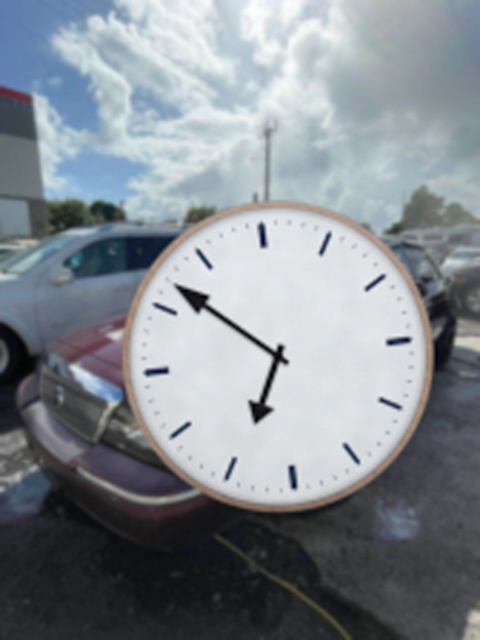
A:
6,52
